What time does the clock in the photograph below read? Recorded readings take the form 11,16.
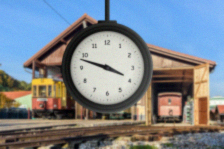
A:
3,48
